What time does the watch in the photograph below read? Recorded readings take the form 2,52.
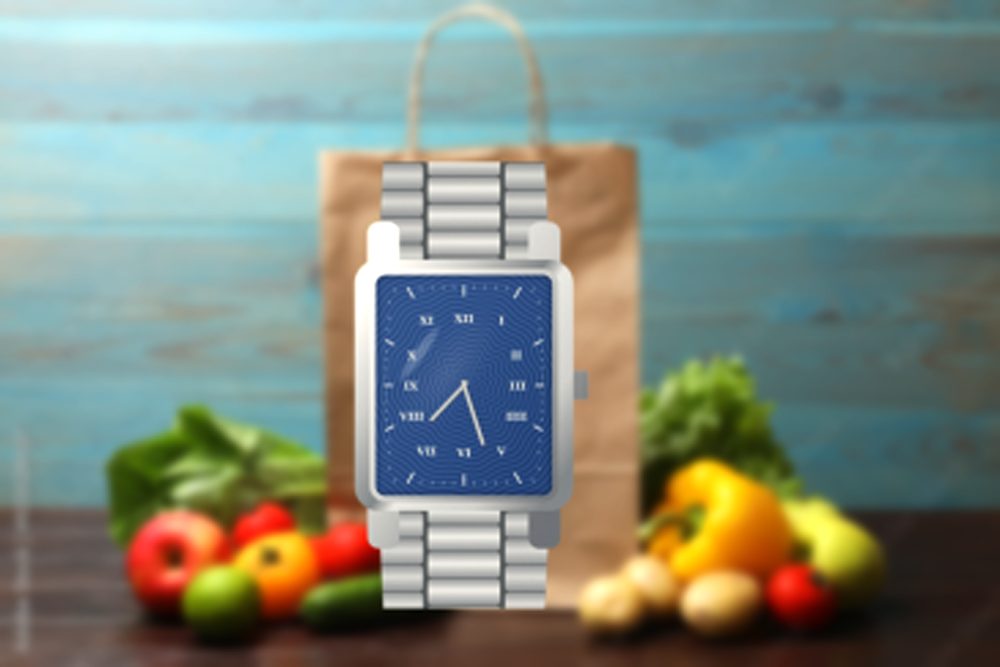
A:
7,27
